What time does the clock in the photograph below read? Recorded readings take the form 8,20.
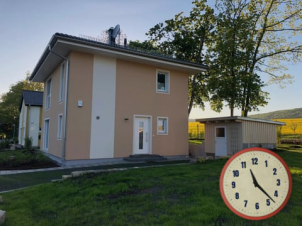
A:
11,23
